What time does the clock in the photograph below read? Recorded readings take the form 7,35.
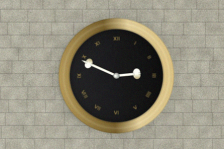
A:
2,49
